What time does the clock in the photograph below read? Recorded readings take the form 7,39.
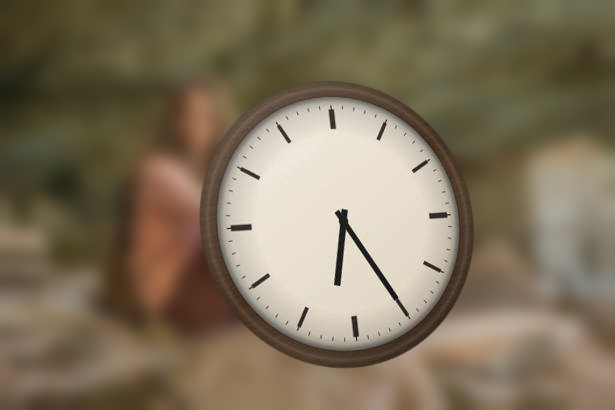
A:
6,25
